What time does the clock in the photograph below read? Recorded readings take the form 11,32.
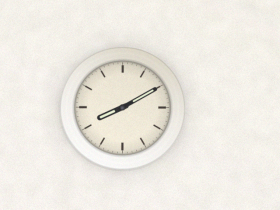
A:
8,10
